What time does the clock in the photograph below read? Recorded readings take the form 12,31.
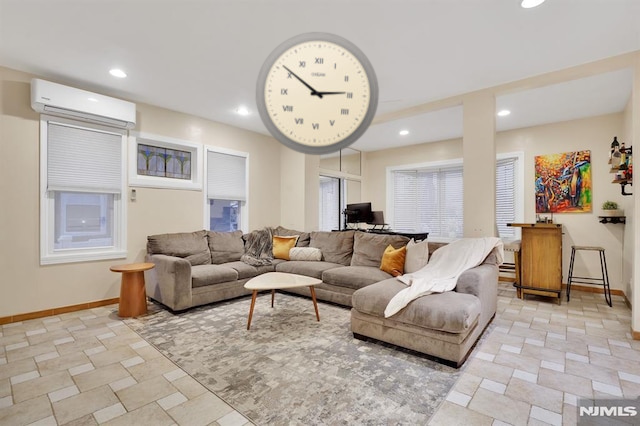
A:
2,51
